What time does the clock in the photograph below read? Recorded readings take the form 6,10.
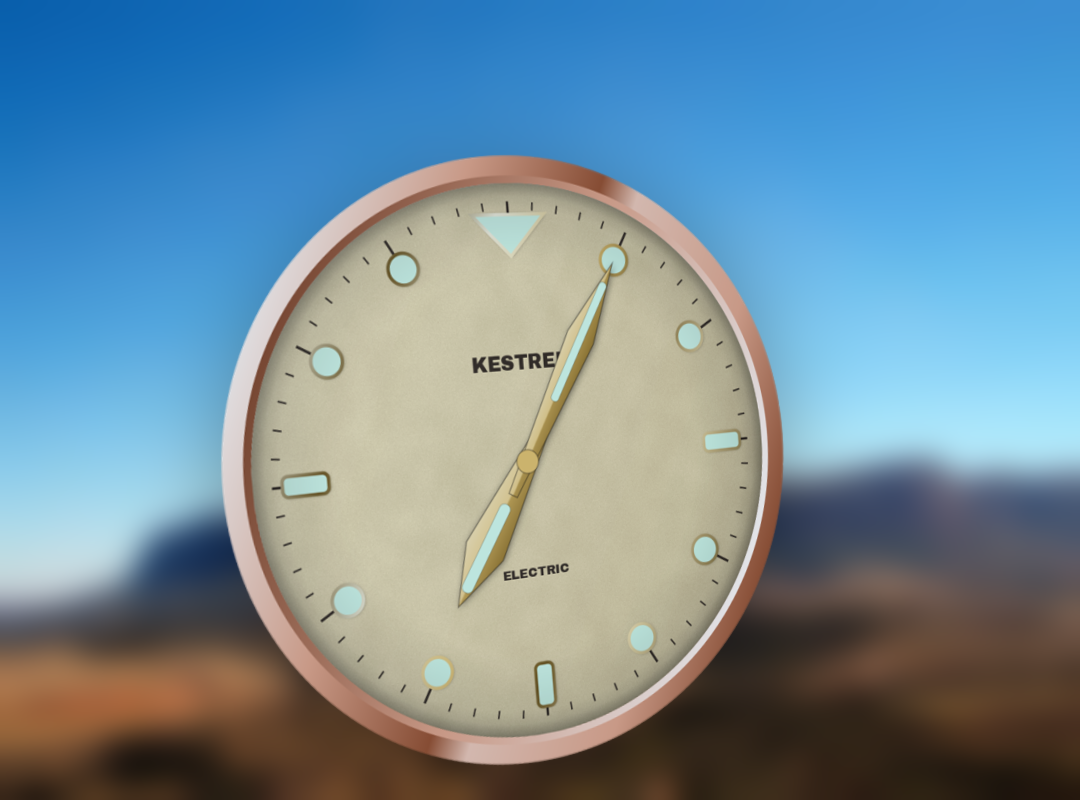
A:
7,05
